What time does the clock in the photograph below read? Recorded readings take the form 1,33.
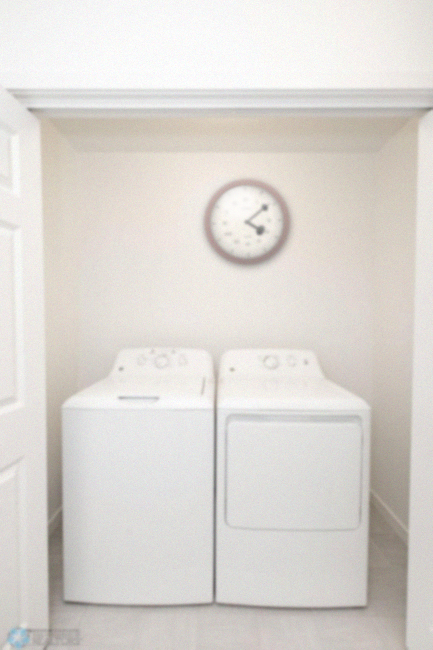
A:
4,09
